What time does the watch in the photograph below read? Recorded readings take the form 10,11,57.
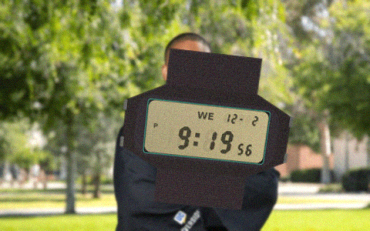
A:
9,19,56
